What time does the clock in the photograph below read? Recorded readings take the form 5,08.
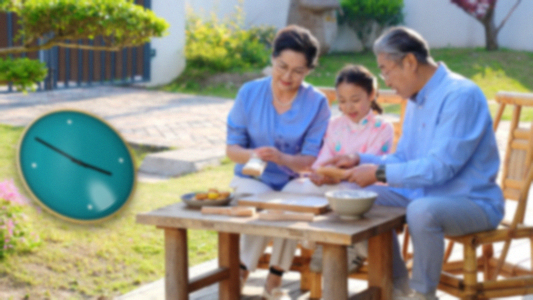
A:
3,51
